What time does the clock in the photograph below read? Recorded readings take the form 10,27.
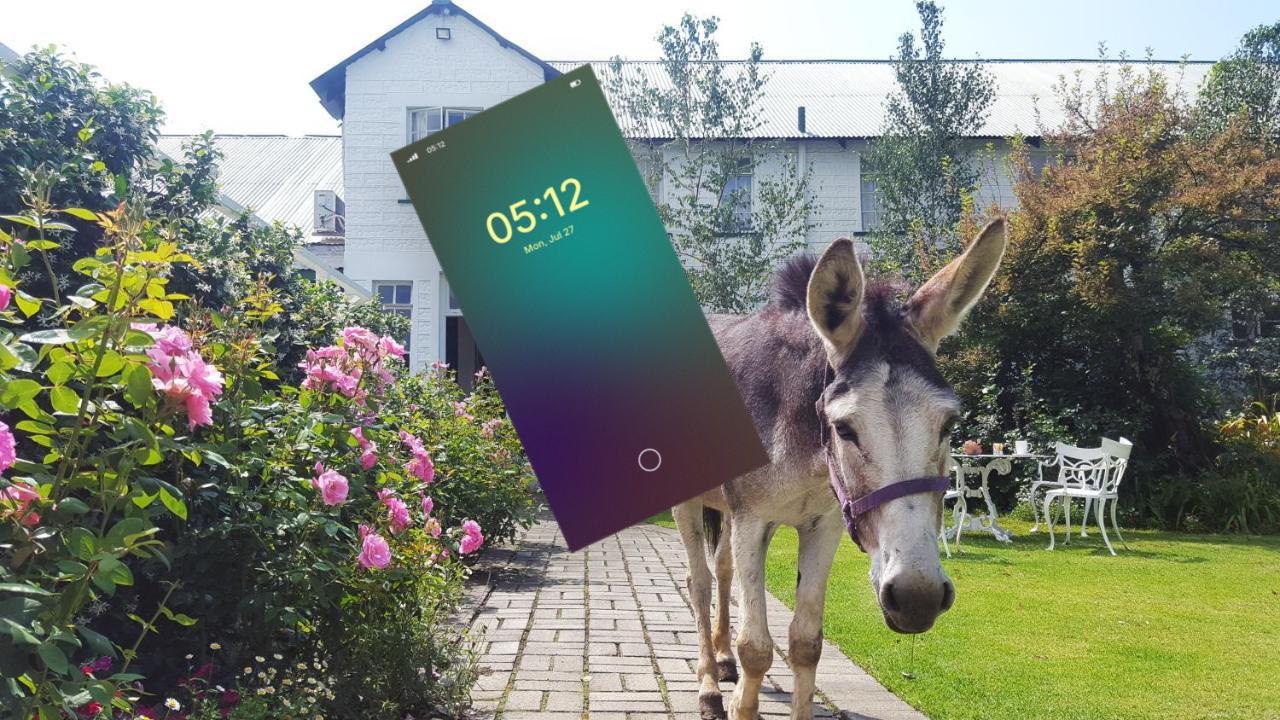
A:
5,12
